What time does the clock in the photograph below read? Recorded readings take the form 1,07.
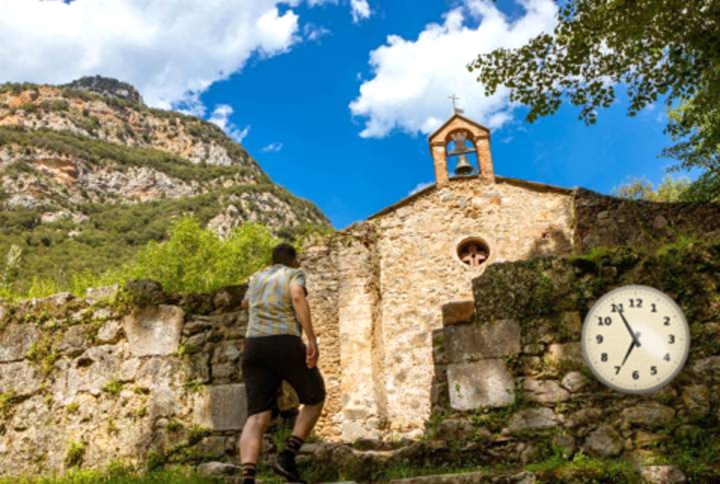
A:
6,55
